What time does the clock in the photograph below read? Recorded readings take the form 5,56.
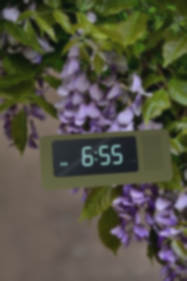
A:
6,55
